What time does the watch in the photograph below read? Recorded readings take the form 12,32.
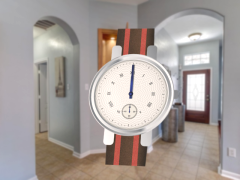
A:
12,00
